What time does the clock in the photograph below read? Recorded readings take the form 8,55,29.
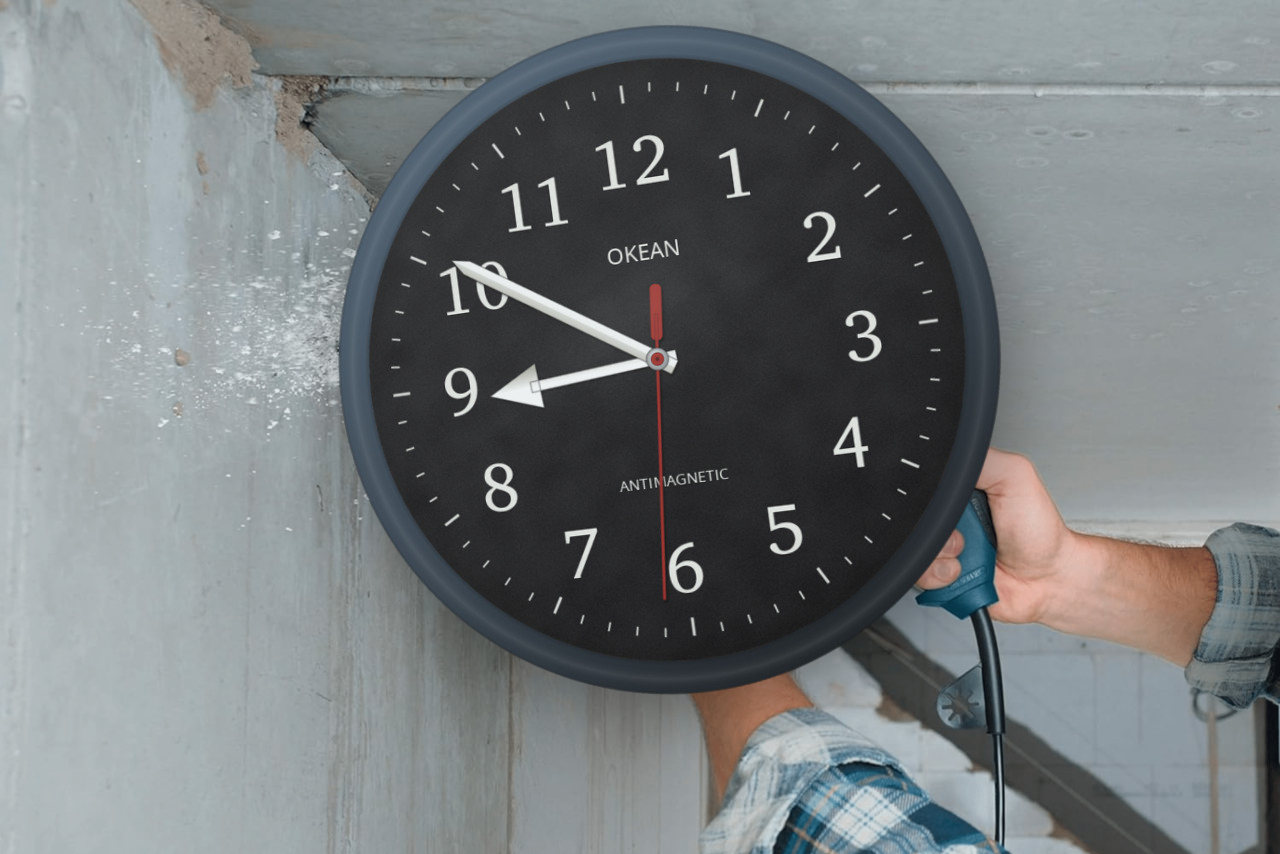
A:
8,50,31
